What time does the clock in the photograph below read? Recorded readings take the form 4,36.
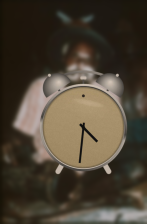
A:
4,31
